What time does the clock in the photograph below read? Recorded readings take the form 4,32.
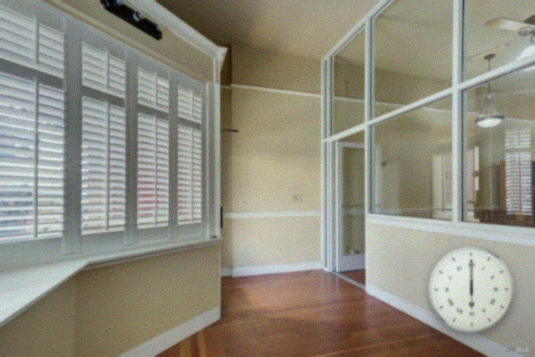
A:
6,00
